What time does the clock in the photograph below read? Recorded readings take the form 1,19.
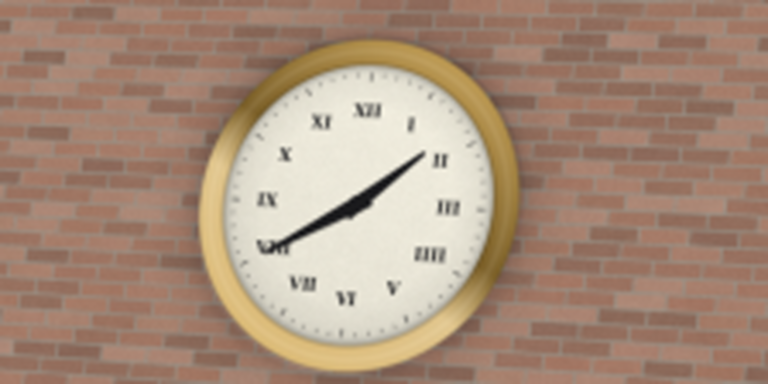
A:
1,40
